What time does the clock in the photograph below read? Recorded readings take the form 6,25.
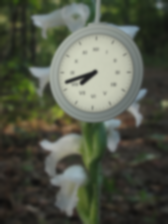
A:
7,42
